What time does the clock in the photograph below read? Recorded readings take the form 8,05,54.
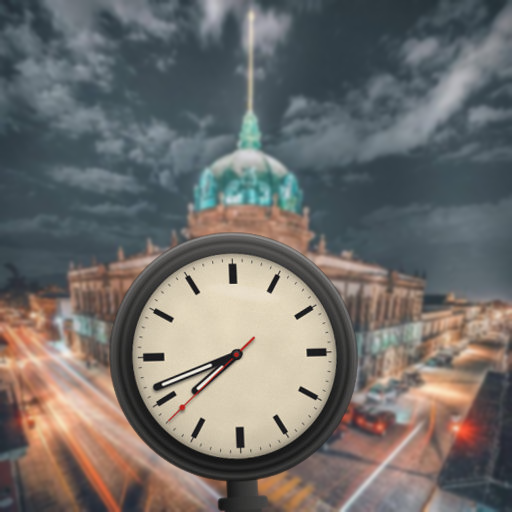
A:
7,41,38
